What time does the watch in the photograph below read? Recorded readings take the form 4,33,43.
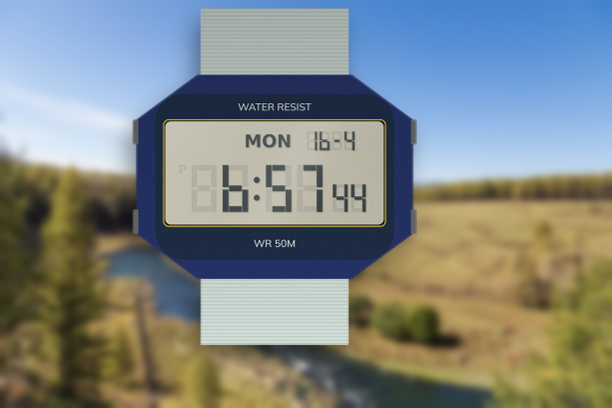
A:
6,57,44
